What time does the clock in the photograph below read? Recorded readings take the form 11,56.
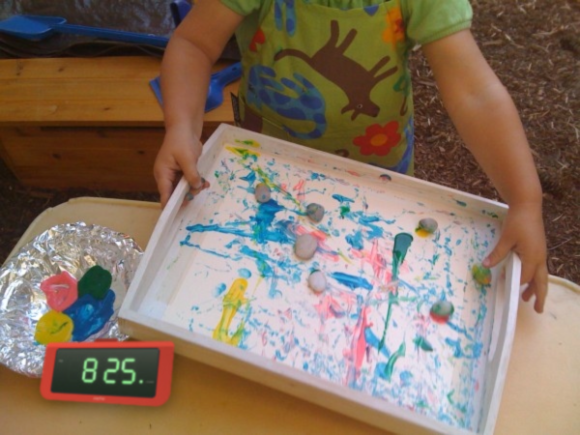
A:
8,25
